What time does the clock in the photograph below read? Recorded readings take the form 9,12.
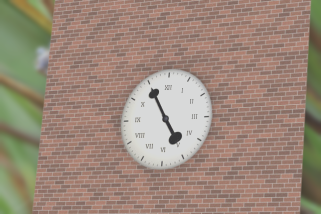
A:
4,55
